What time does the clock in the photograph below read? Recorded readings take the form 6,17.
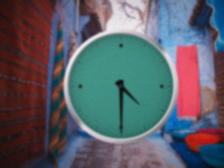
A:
4,30
